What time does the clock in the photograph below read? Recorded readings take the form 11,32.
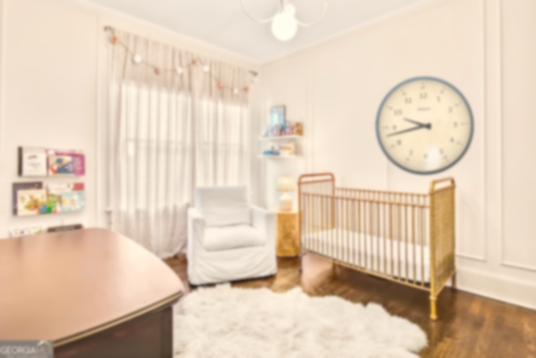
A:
9,43
